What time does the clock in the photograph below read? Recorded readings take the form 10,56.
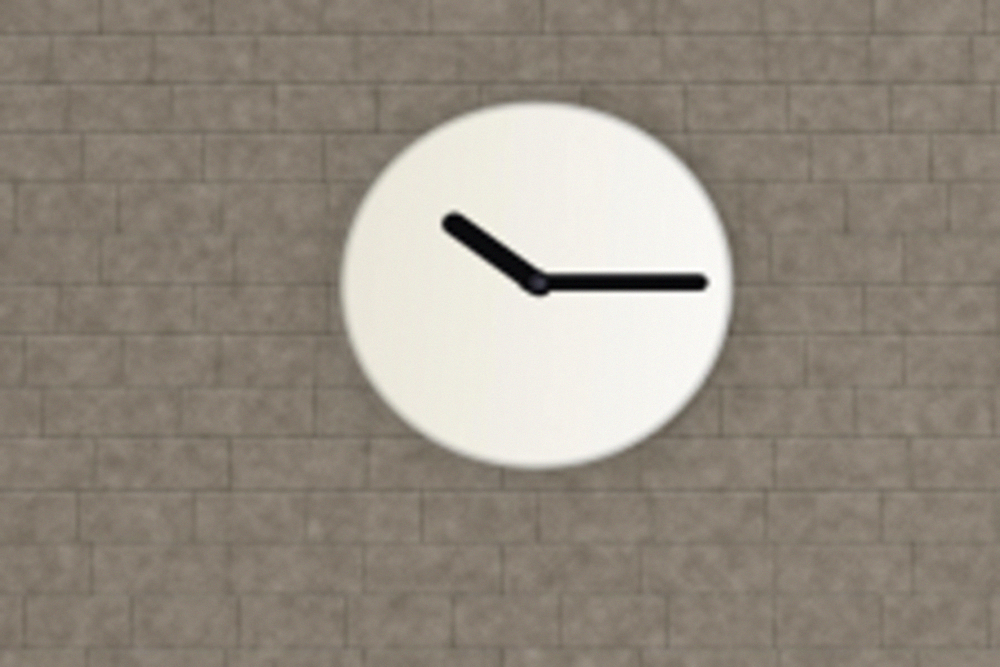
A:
10,15
